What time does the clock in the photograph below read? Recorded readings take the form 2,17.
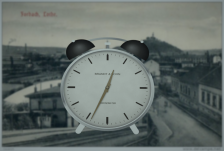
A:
12,34
